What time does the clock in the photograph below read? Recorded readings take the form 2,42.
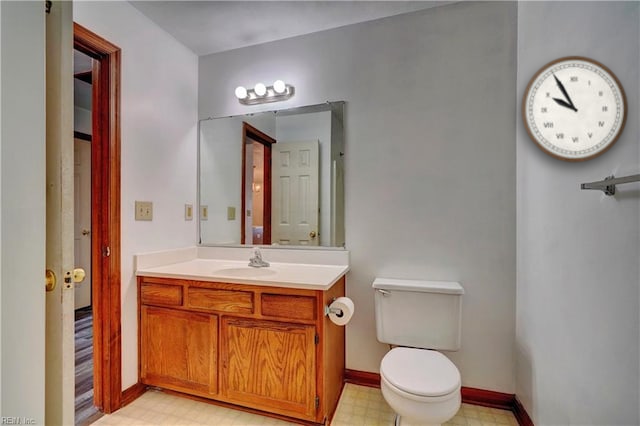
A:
9,55
